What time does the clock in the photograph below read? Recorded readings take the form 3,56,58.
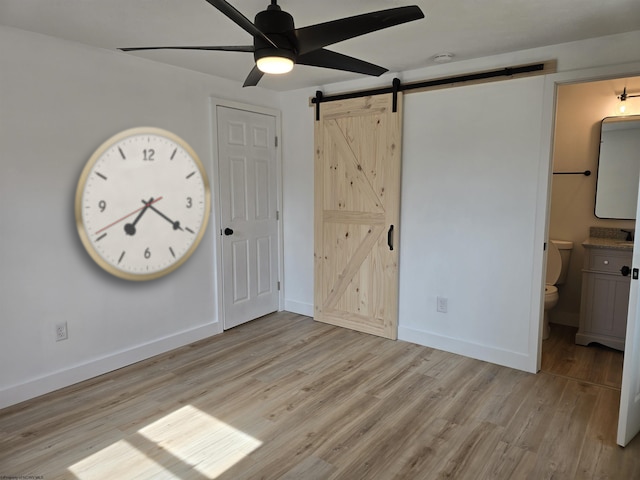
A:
7,20,41
